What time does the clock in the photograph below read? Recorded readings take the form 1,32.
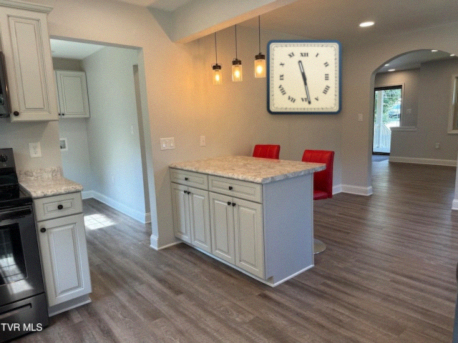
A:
11,28
